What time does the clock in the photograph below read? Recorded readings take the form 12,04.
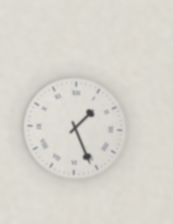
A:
1,26
